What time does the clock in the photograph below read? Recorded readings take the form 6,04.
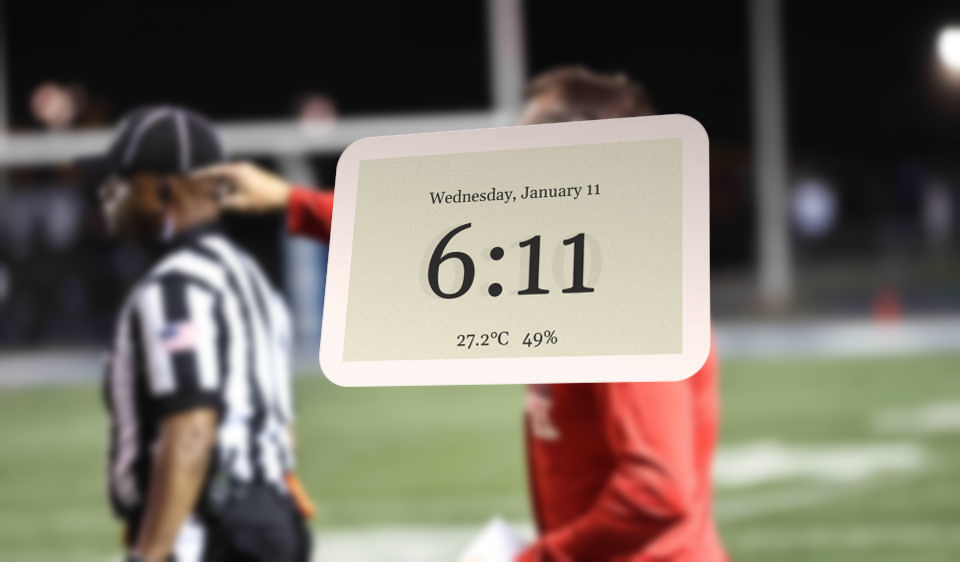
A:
6,11
